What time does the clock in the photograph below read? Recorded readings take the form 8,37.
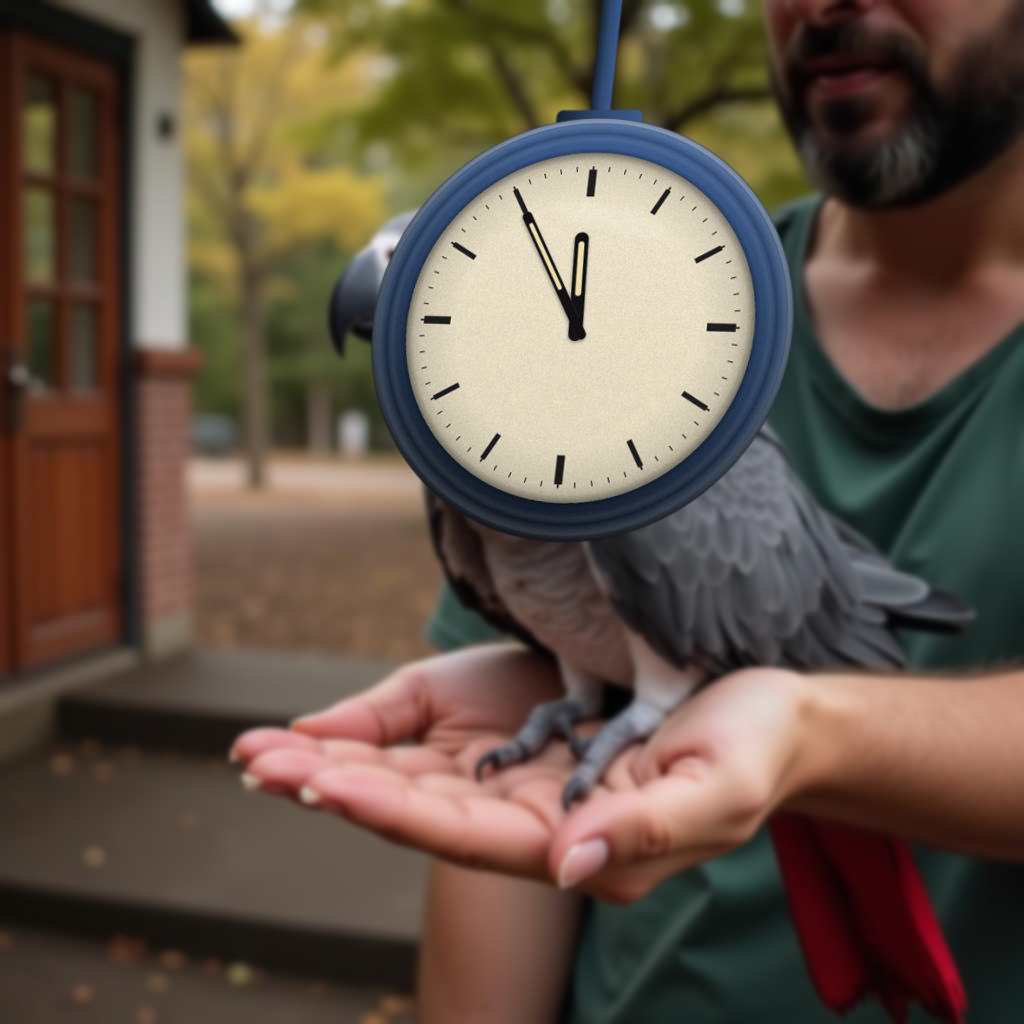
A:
11,55
